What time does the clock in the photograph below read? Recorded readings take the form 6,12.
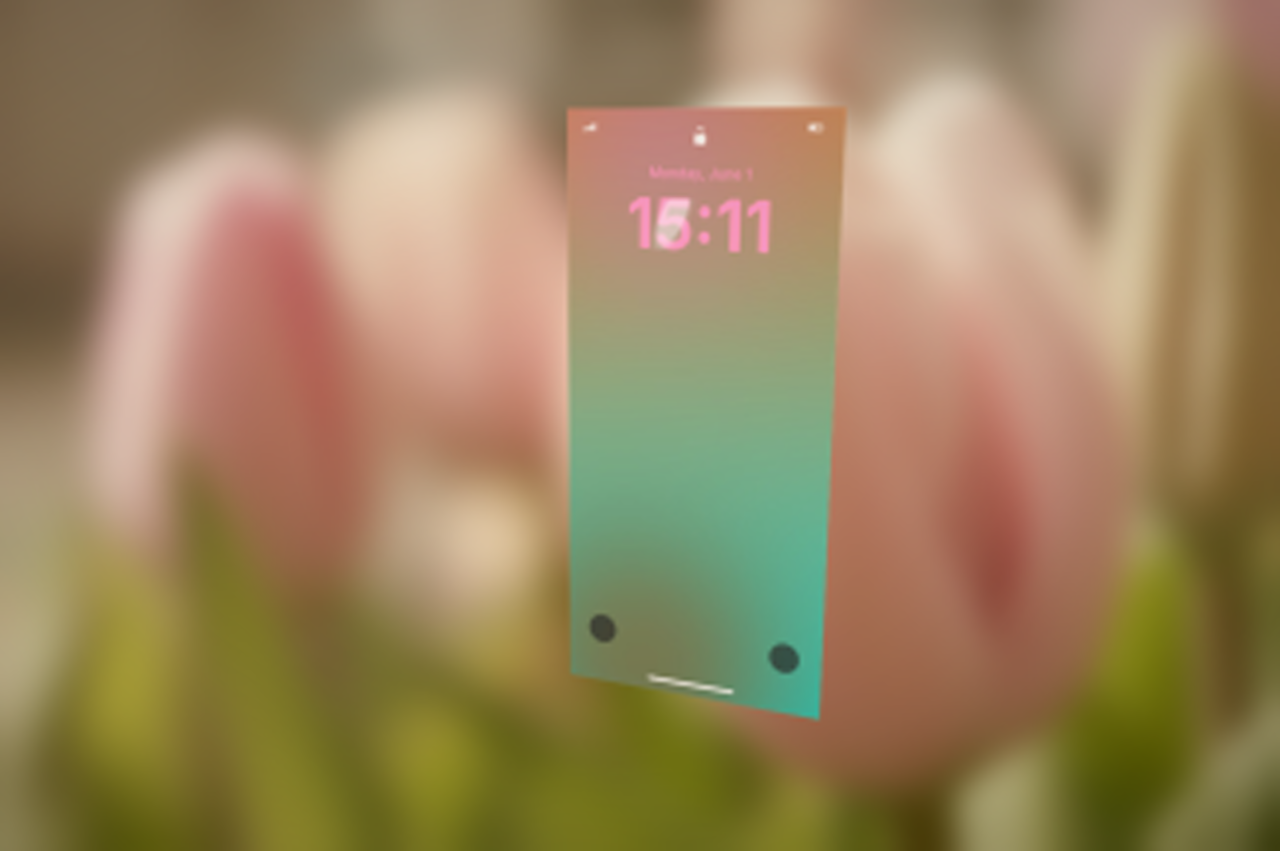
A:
15,11
